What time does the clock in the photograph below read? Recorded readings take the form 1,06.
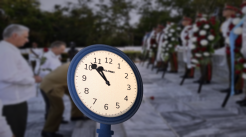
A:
10,52
